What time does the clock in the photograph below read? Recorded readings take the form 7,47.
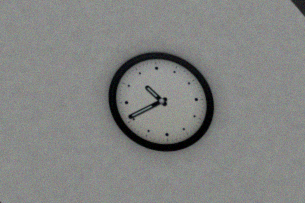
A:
10,41
